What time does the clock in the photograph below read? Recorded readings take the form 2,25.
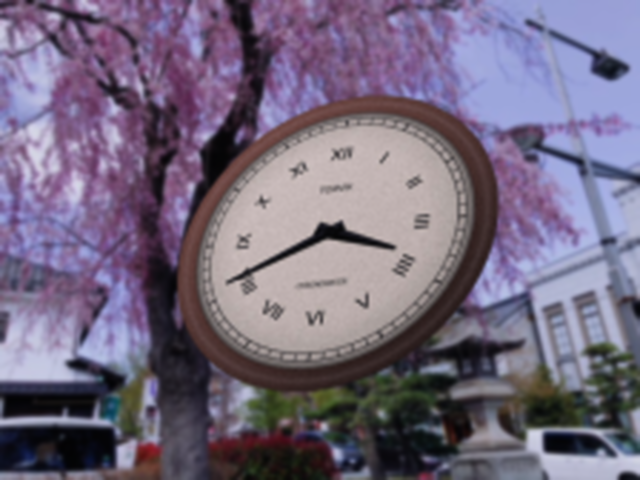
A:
3,41
